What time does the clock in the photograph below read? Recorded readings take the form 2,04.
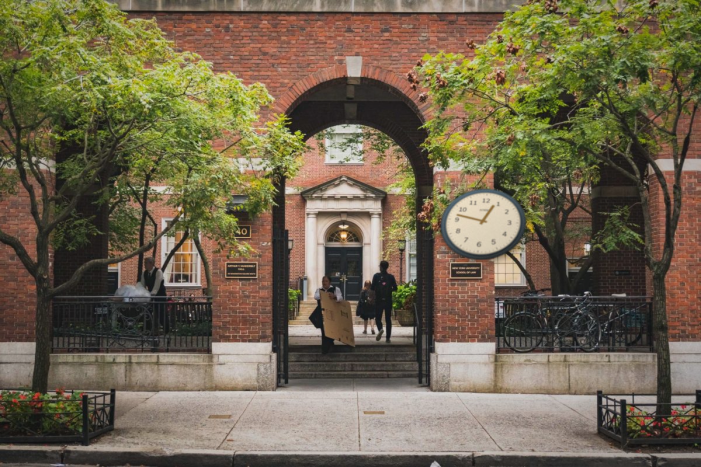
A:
12,47
